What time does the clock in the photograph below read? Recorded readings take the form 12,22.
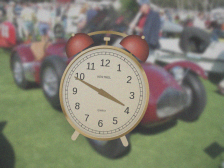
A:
3,49
